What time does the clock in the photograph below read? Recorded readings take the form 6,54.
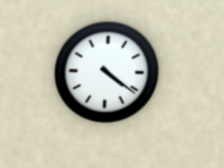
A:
4,21
